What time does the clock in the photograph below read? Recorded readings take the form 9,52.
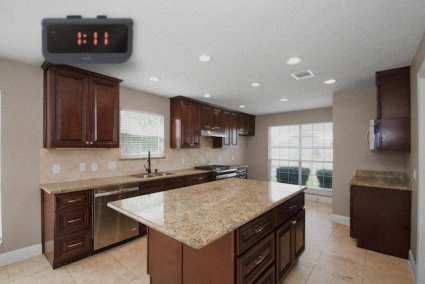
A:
1,11
